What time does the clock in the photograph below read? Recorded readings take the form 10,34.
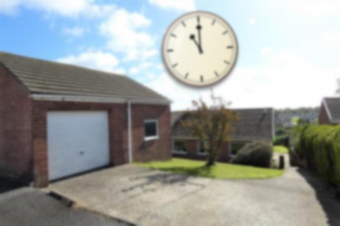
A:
11,00
